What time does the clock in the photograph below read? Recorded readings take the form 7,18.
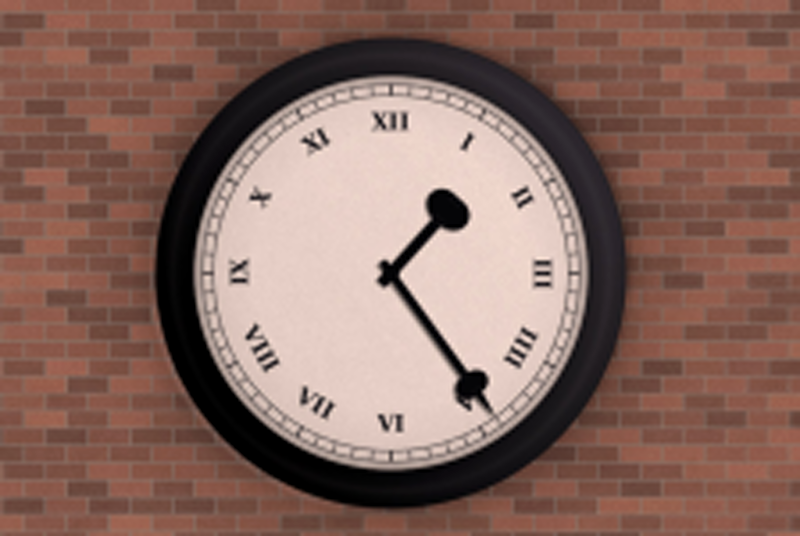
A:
1,24
